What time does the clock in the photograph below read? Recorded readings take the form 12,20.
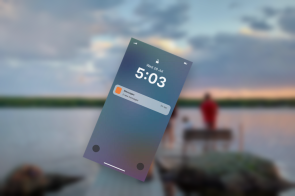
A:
5,03
